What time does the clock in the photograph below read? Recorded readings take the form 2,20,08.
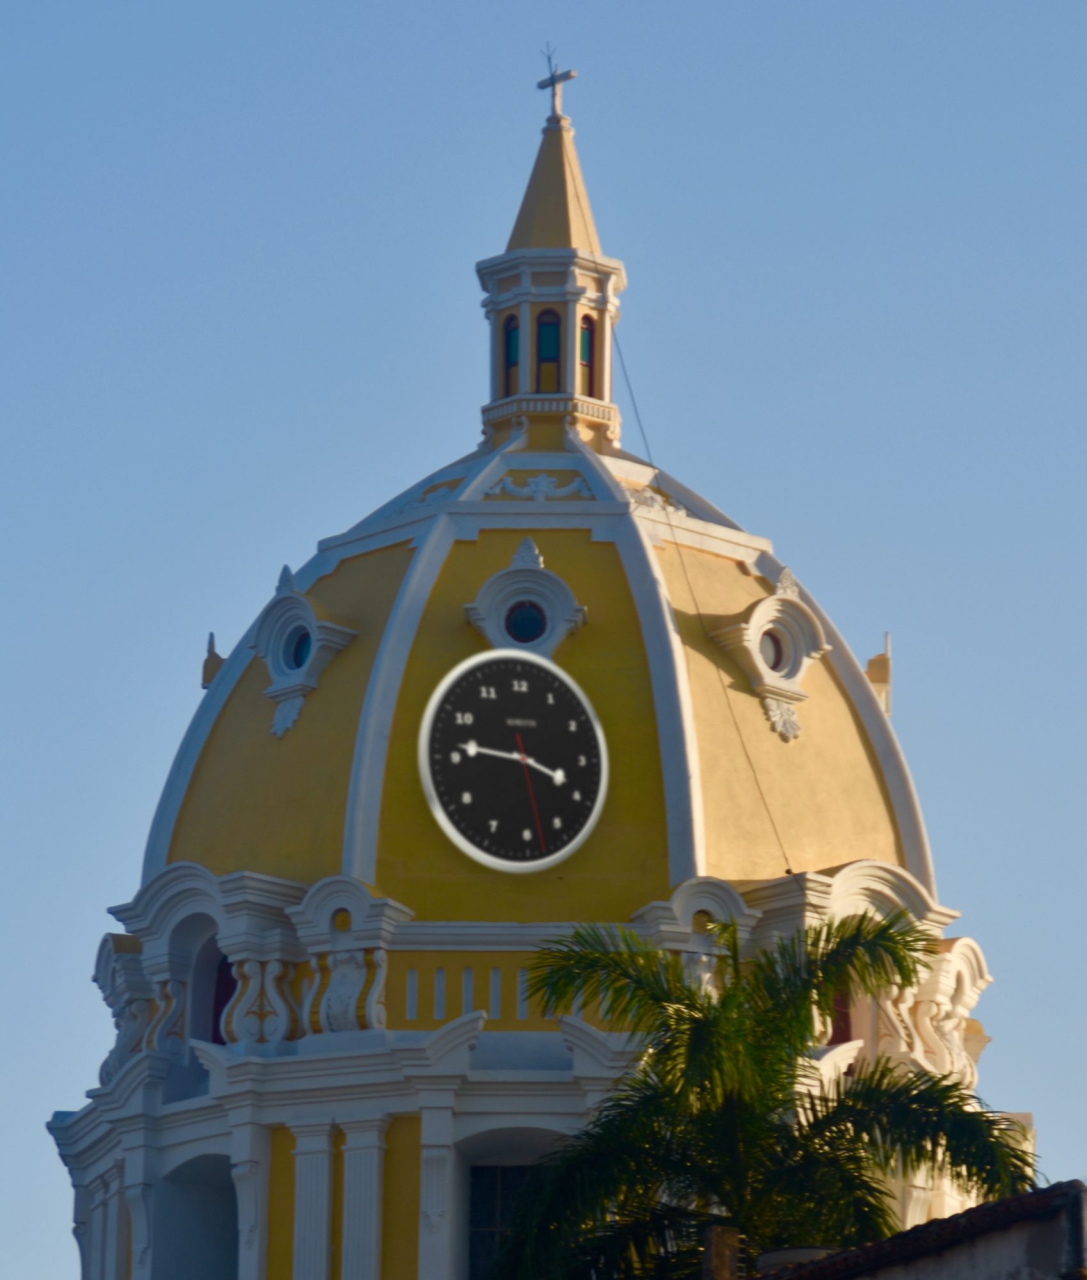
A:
3,46,28
